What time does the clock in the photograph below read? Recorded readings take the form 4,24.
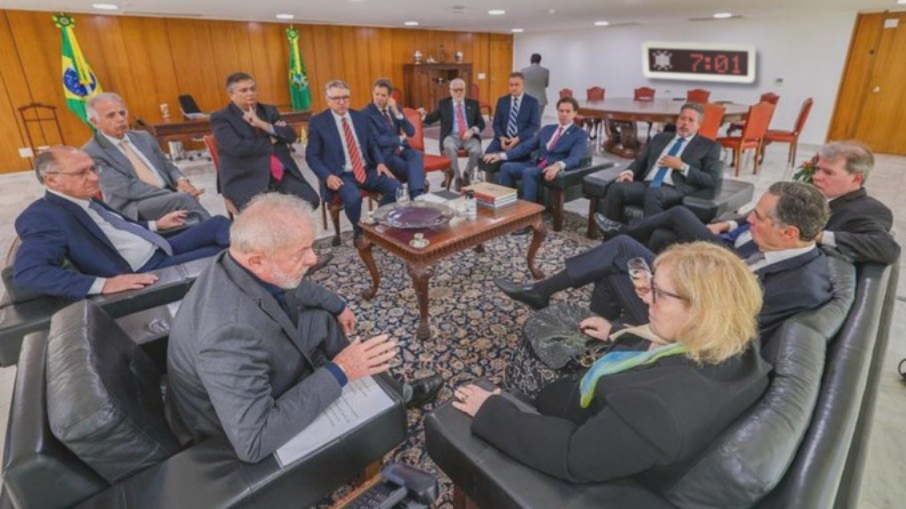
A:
7,01
